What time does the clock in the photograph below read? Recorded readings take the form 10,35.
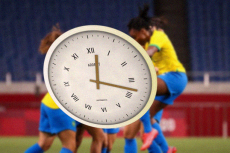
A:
12,18
